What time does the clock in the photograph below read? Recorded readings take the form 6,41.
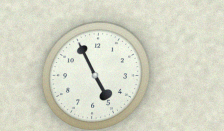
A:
4,55
